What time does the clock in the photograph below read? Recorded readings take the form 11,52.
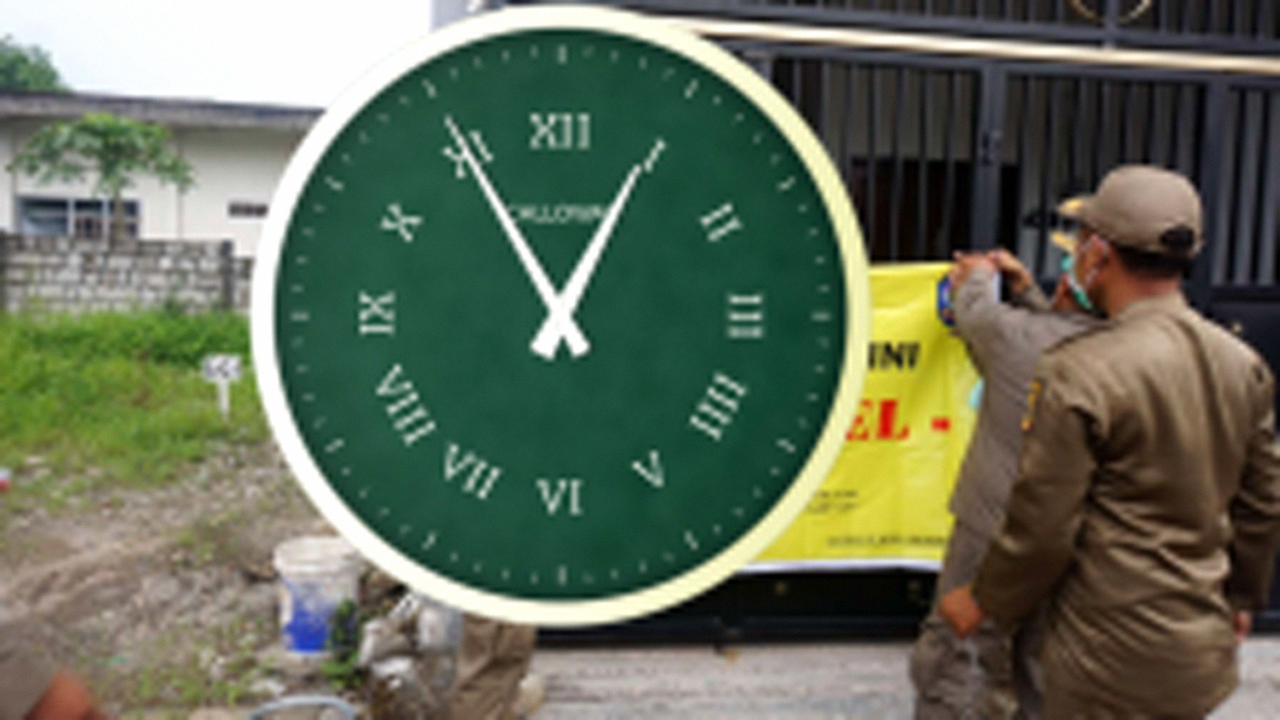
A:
12,55
